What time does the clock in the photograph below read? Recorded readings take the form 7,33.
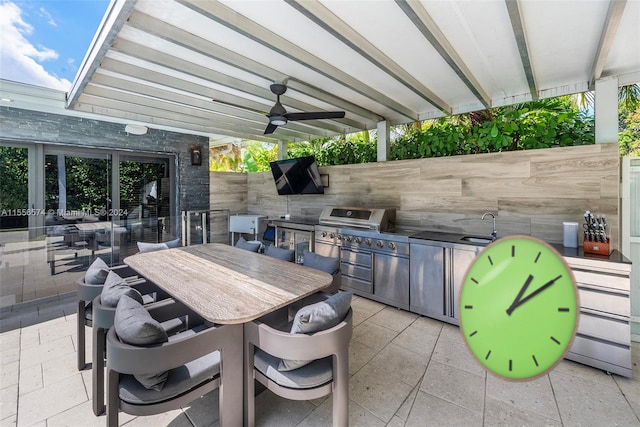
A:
1,10
